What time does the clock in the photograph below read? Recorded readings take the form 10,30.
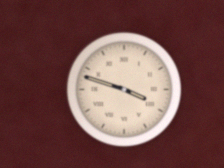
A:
3,48
